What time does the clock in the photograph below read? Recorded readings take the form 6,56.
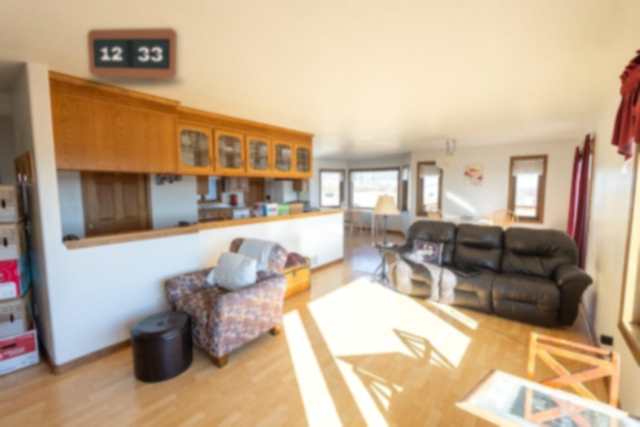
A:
12,33
